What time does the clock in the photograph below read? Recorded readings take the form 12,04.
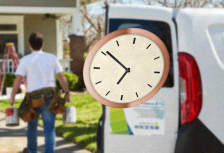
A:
6,51
